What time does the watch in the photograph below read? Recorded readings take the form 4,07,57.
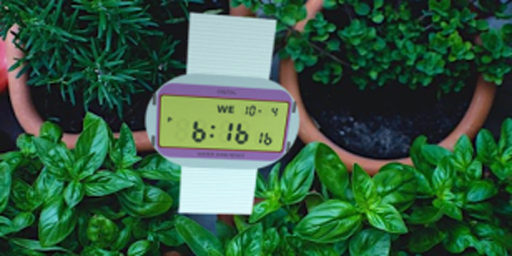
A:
6,16,16
